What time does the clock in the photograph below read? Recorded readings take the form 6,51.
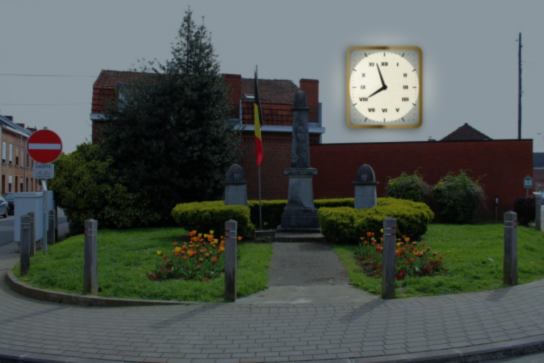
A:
7,57
